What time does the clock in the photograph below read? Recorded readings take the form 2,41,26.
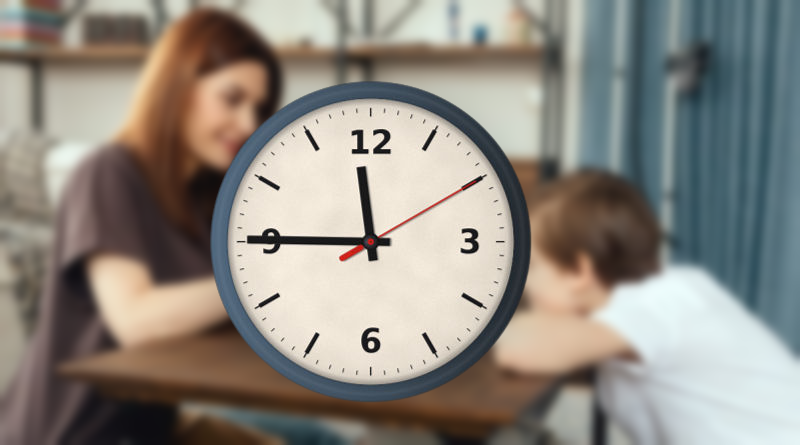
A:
11,45,10
